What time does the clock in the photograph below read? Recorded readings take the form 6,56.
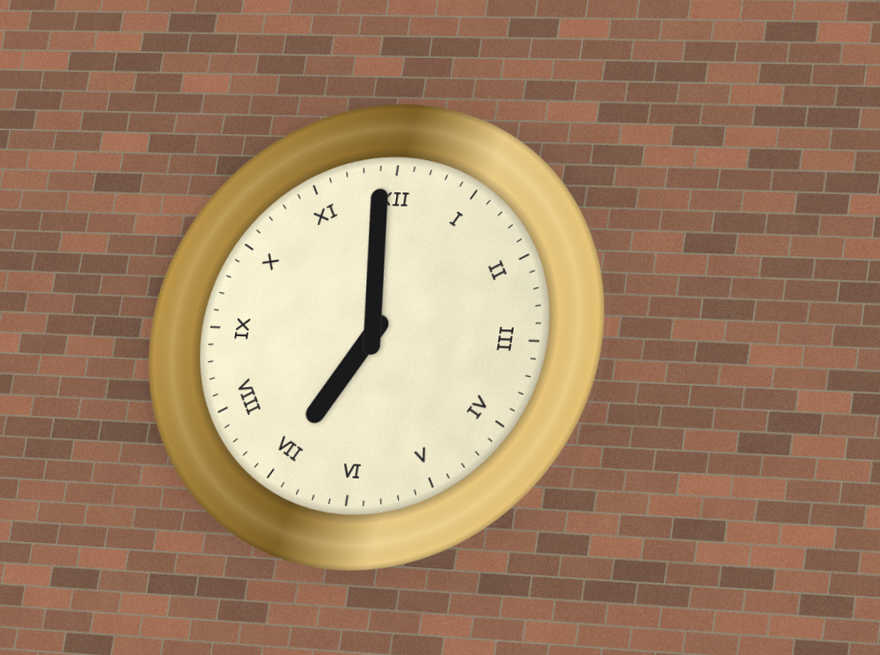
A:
6,59
